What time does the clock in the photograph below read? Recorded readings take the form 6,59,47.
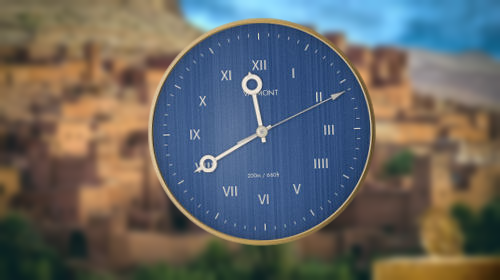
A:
11,40,11
